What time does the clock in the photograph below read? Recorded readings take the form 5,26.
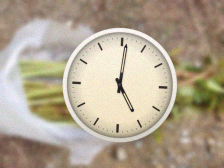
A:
5,01
